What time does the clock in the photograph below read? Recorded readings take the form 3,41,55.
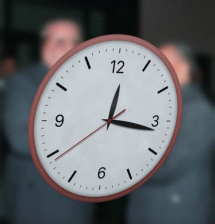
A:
12,16,39
